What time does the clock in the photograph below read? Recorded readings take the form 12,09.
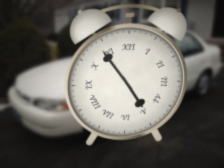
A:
4,54
